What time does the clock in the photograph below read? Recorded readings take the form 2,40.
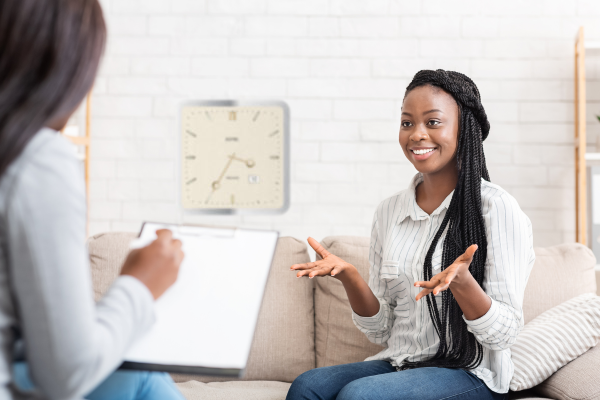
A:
3,35
